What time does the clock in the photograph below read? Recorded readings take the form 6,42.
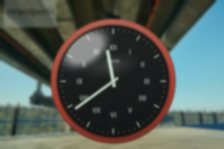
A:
11,39
